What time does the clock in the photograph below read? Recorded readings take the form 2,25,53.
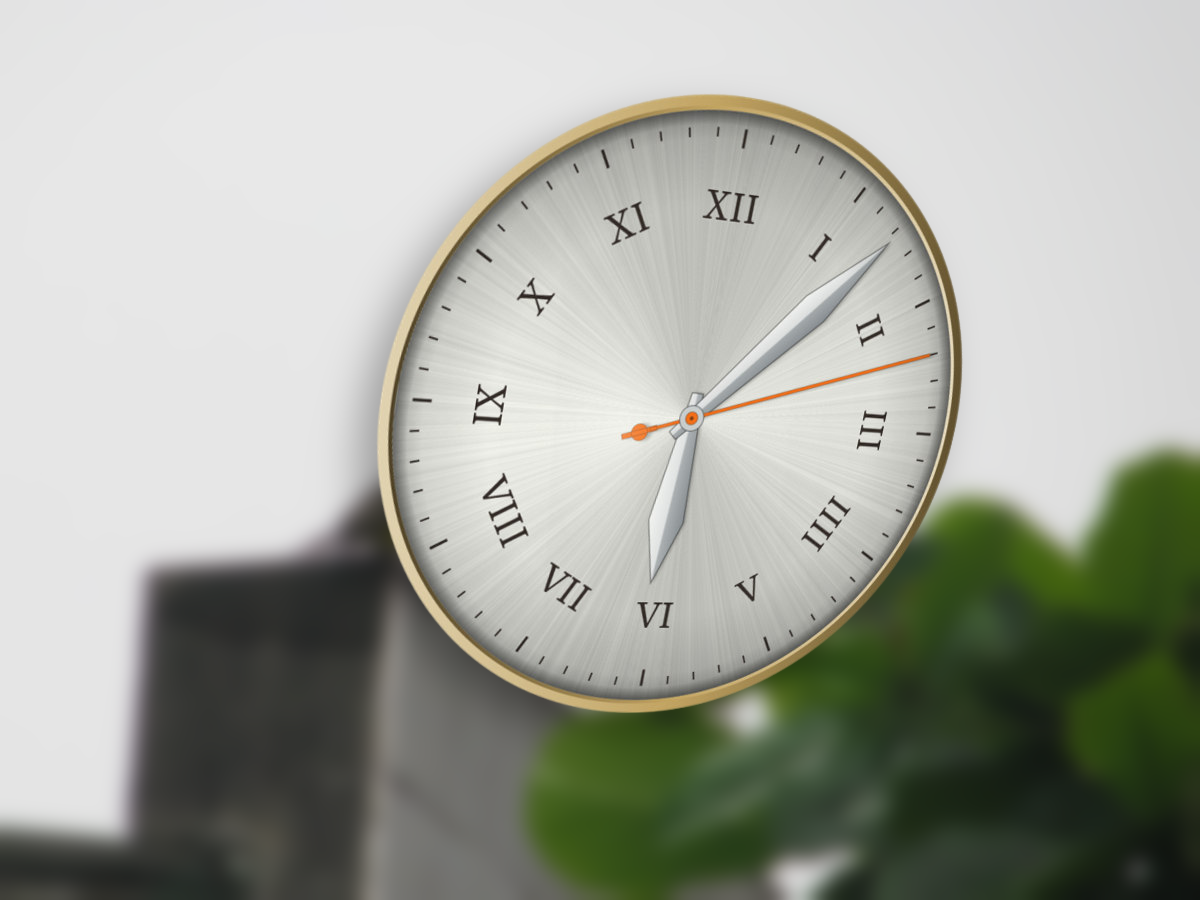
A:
6,07,12
